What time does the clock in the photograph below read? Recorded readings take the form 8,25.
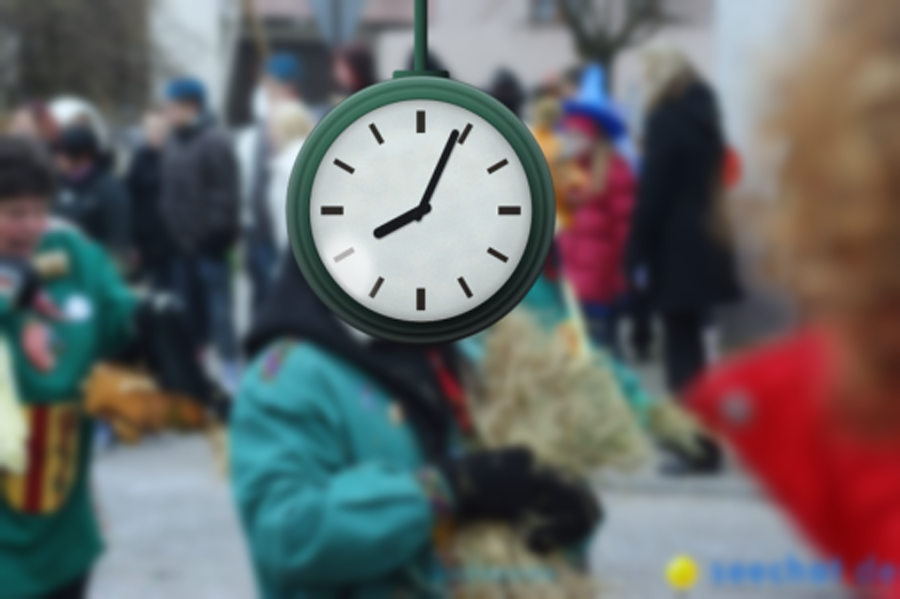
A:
8,04
